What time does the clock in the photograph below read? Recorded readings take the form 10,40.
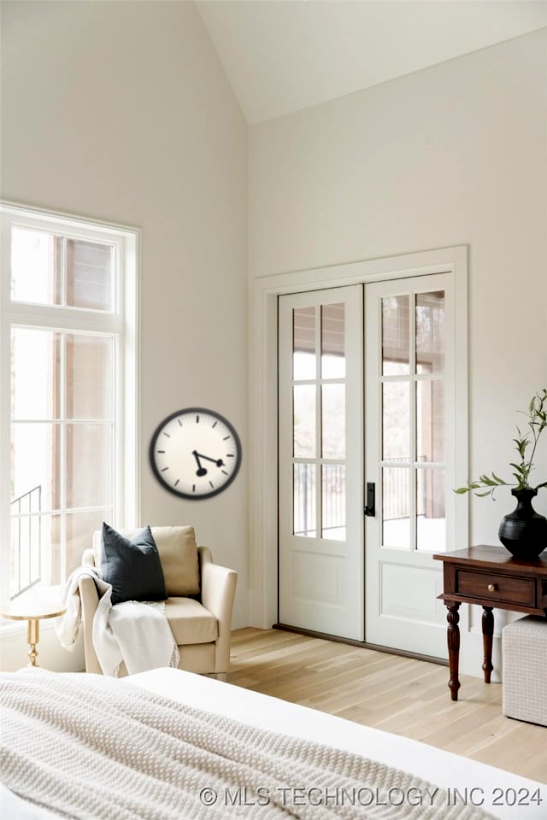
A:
5,18
